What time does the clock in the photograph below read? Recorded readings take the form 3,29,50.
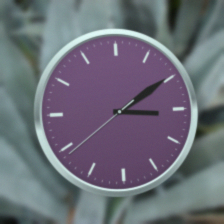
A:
3,09,39
